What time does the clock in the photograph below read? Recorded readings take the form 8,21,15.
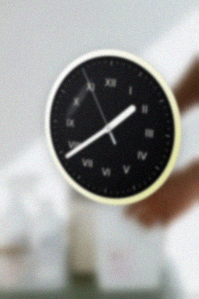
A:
1,38,55
